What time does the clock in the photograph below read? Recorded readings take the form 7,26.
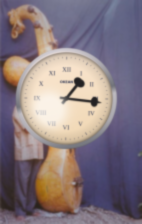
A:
1,16
